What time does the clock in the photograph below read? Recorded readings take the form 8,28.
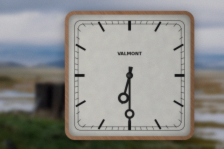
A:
6,30
